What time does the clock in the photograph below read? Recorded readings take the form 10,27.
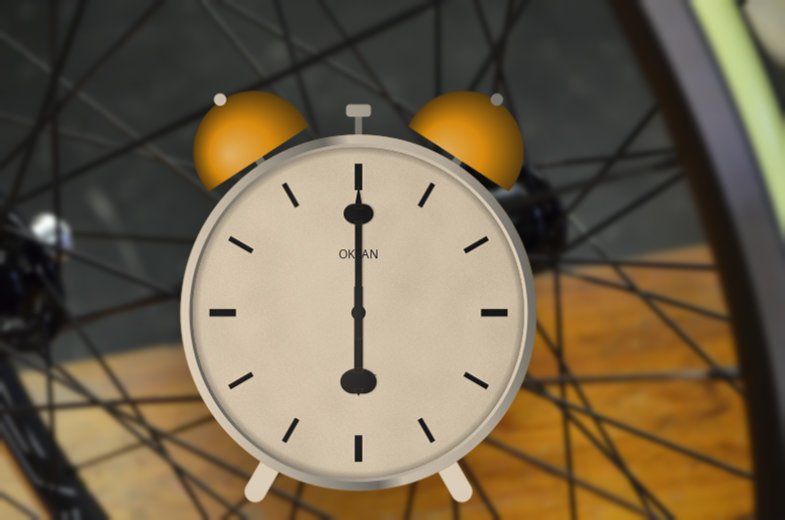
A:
6,00
